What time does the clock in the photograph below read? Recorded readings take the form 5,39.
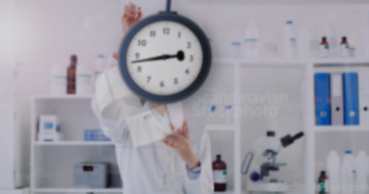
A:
2,43
